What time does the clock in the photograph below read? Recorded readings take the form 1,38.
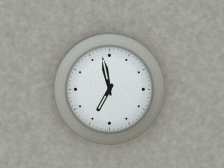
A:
6,58
